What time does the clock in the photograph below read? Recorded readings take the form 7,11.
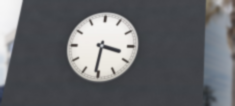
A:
3,31
